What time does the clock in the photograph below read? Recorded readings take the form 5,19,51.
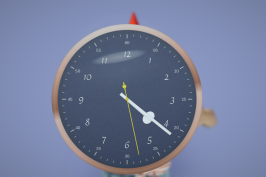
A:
4,21,28
